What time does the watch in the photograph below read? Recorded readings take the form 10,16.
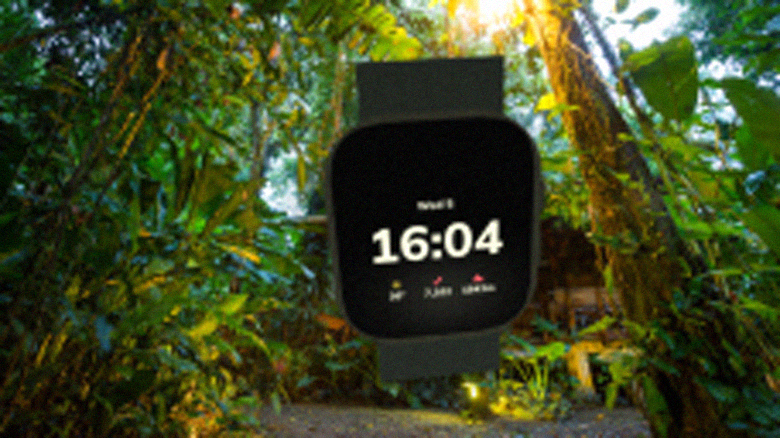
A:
16,04
